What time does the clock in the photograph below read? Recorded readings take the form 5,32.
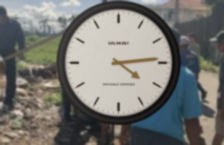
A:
4,14
